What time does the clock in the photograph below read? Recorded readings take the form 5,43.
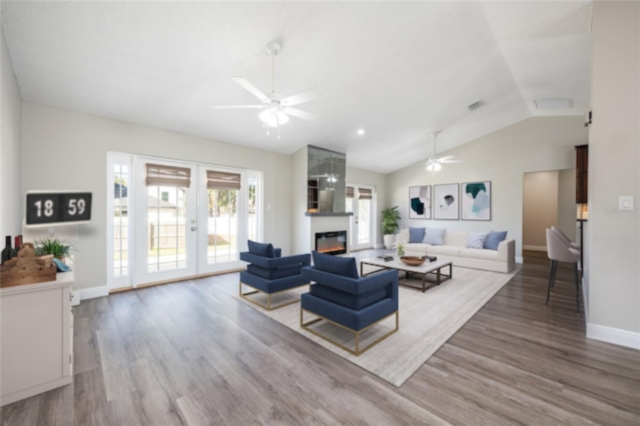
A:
18,59
